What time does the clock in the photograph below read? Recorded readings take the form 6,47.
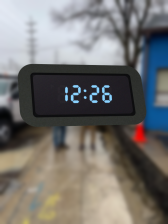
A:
12,26
